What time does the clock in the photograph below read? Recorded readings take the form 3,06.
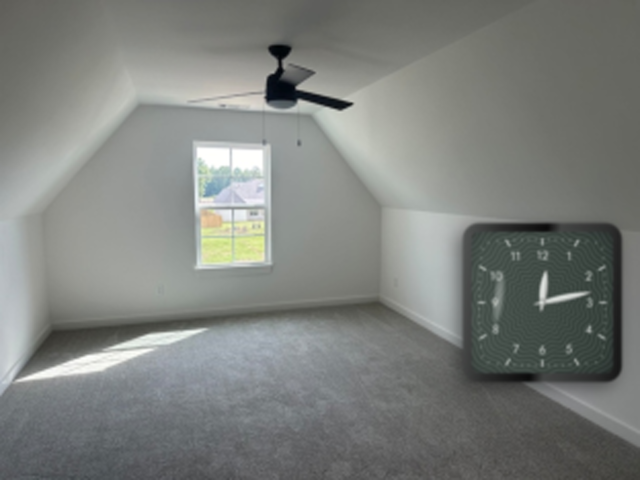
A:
12,13
